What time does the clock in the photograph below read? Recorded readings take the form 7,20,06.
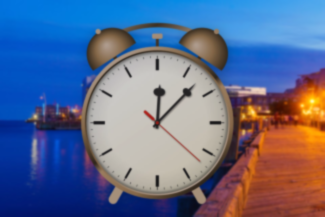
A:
12,07,22
